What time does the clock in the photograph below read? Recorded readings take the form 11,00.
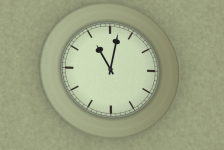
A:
11,02
